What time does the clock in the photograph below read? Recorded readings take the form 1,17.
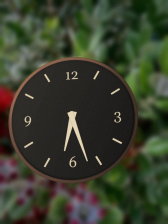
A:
6,27
